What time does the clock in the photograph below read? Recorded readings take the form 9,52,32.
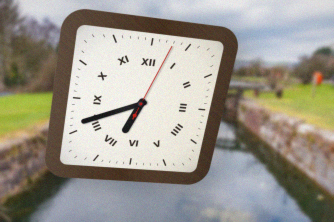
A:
6,41,03
